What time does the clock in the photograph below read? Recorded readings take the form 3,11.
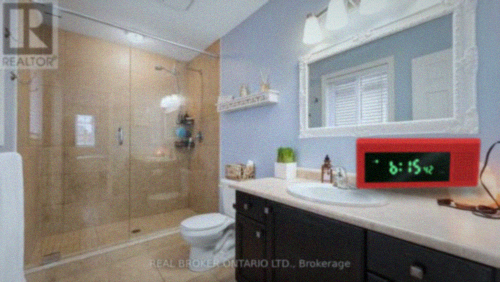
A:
6,15
